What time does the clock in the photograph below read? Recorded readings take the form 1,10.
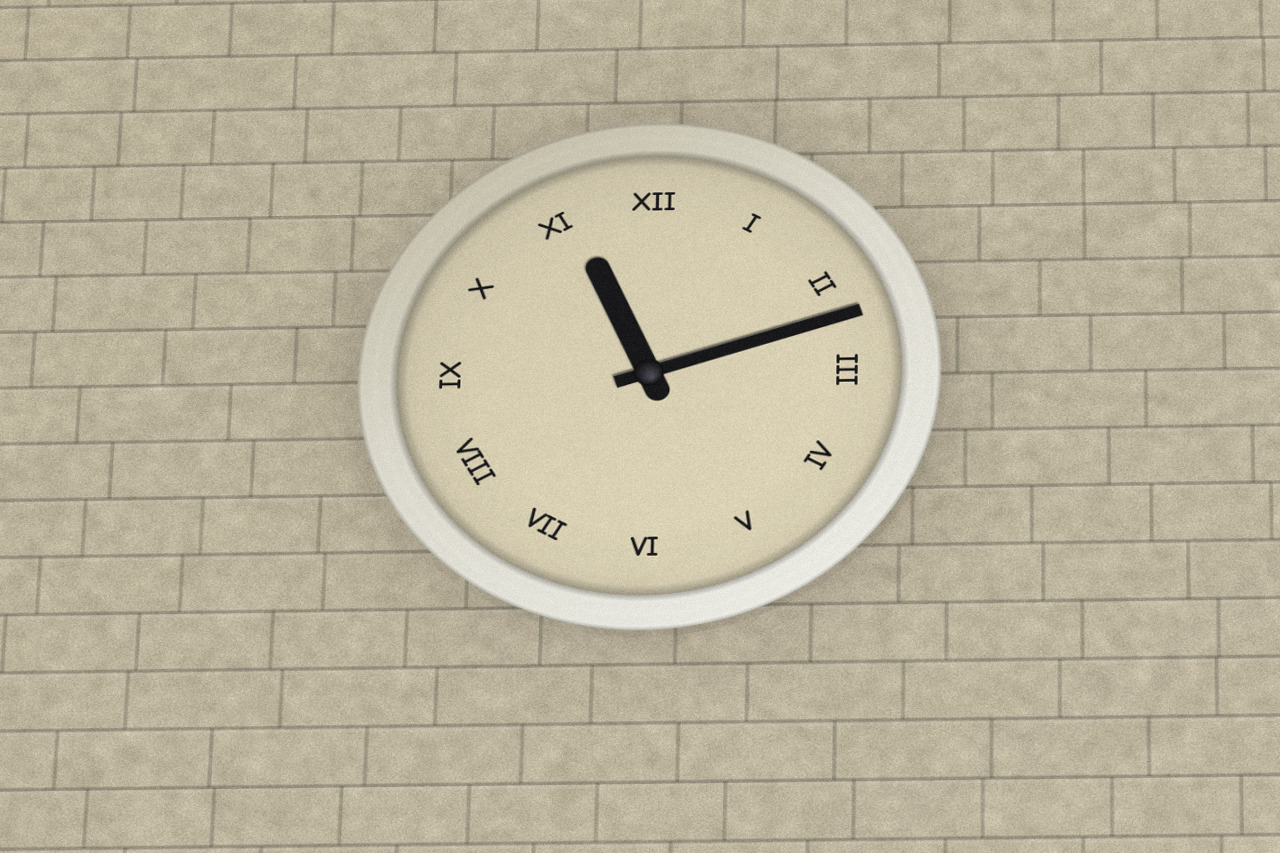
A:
11,12
